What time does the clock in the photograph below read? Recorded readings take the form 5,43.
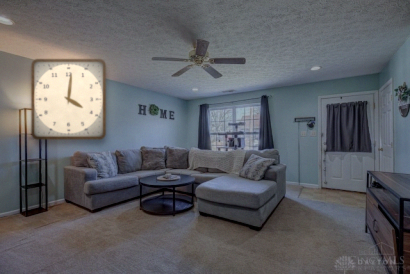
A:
4,01
